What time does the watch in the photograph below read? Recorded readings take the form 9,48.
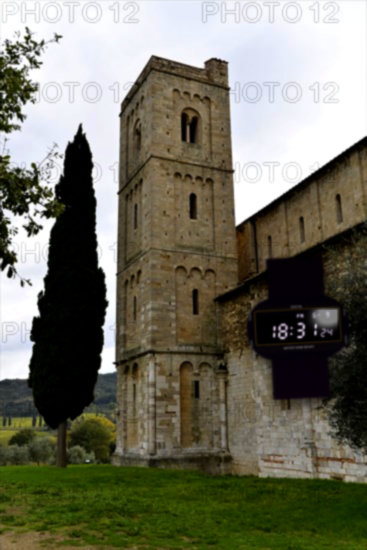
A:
18,31
